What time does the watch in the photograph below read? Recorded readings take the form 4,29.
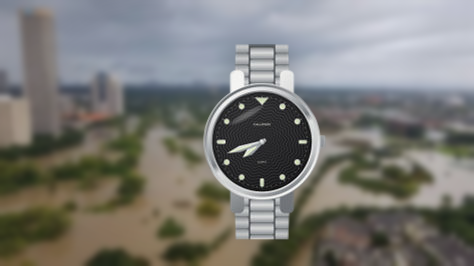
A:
7,42
